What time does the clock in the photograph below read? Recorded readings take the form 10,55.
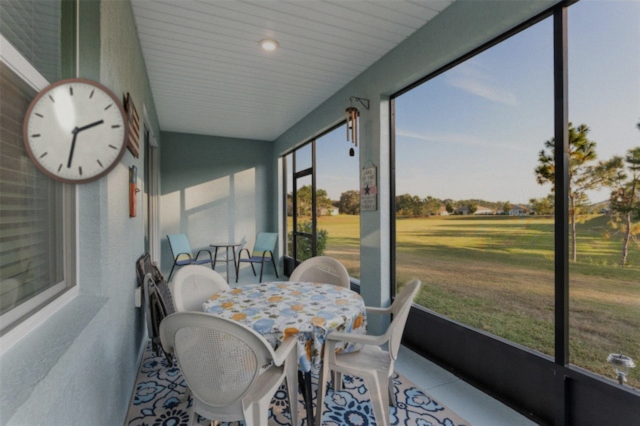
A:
2,33
